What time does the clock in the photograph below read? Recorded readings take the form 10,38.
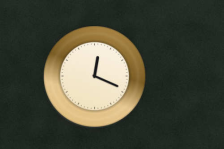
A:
12,19
